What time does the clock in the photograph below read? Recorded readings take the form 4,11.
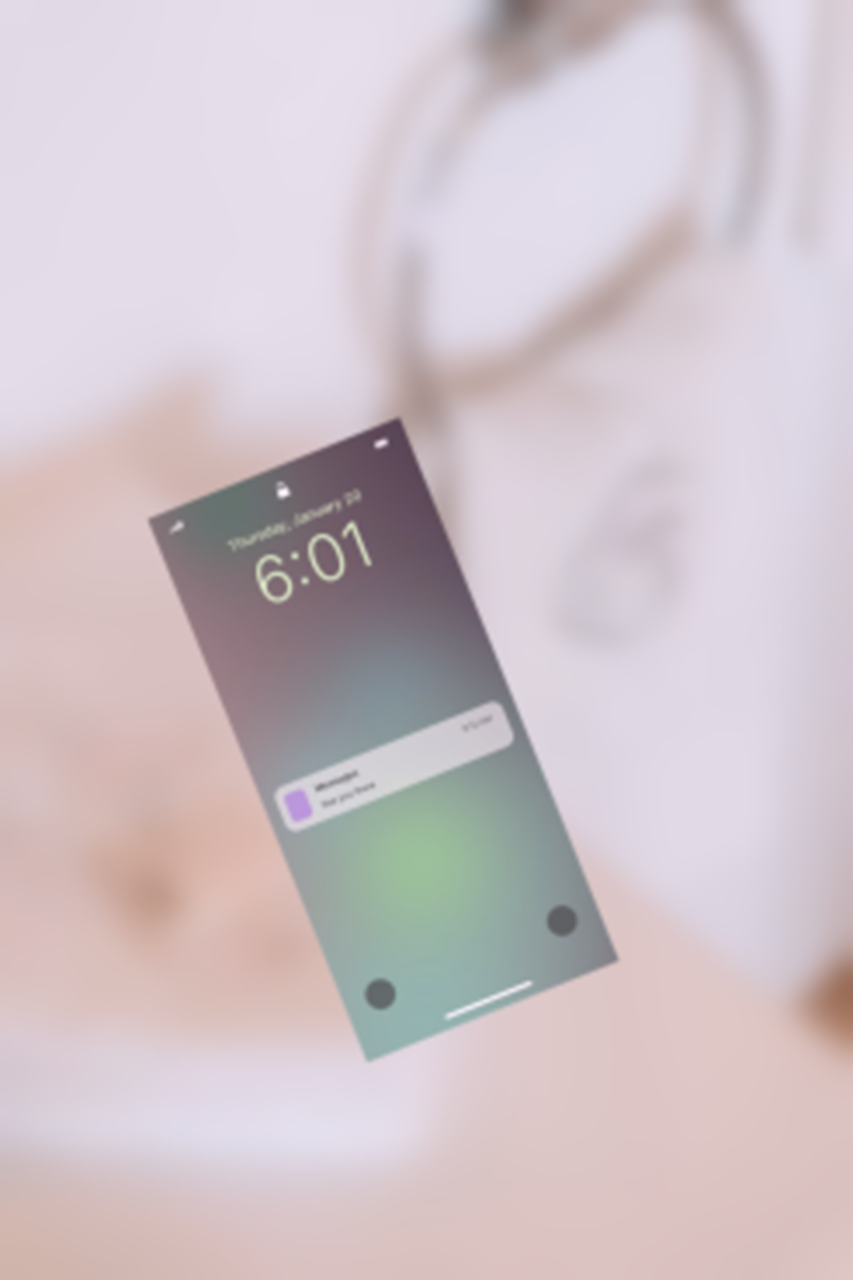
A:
6,01
